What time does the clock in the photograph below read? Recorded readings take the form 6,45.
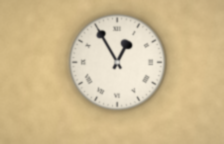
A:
12,55
